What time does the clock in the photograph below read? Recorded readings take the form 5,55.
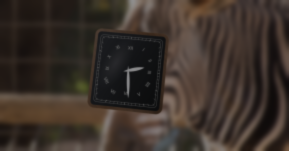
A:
2,29
